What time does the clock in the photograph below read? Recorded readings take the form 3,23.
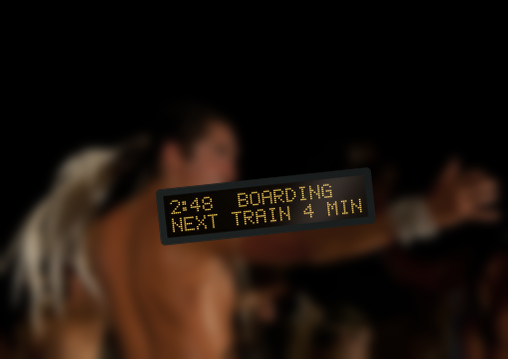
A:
2,48
